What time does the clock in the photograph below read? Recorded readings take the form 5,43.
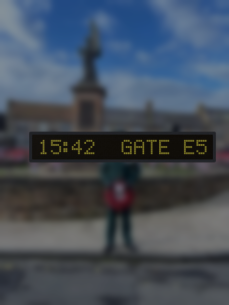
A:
15,42
